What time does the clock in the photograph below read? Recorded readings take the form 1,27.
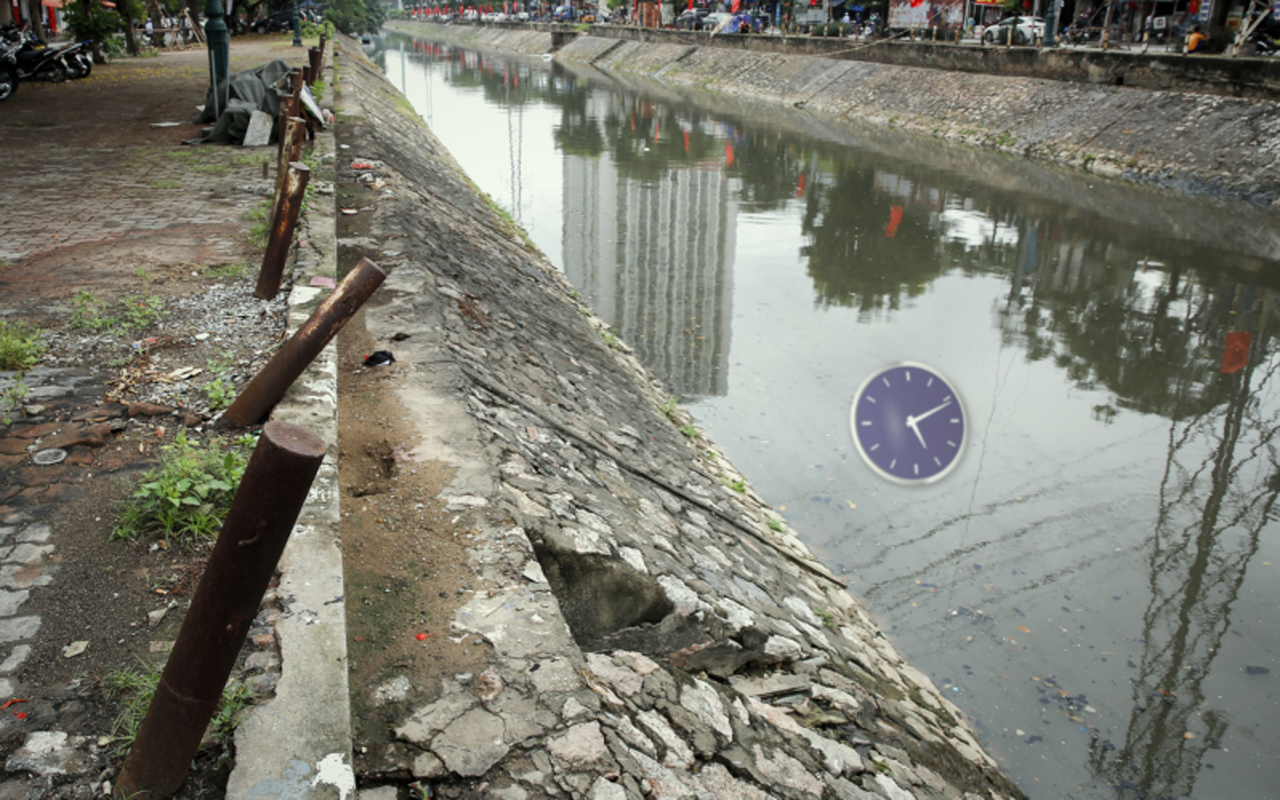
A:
5,11
